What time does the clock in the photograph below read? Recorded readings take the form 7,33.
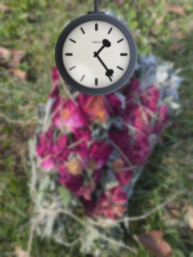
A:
1,24
